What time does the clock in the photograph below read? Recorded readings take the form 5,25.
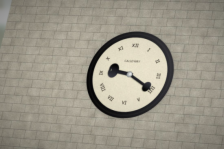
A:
9,20
